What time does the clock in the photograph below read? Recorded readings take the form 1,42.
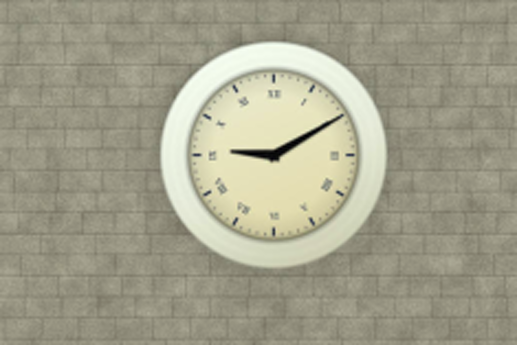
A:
9,10
